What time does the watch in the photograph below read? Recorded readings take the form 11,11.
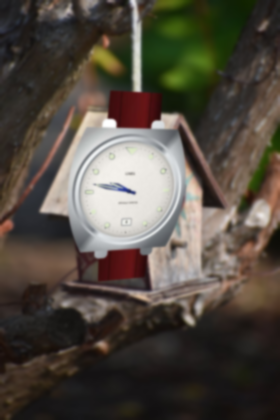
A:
9,47
